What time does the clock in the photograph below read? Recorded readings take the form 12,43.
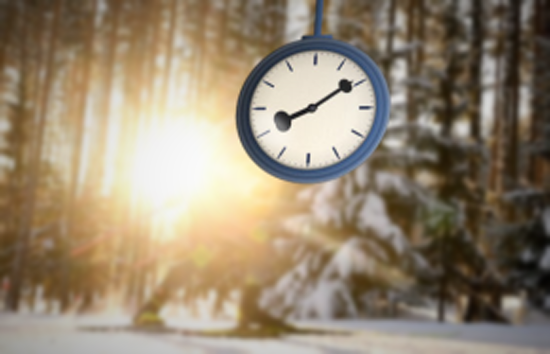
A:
8,09
